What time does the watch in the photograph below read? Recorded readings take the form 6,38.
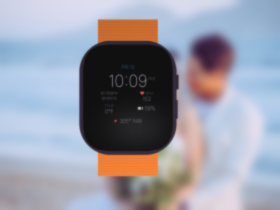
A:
10,09
